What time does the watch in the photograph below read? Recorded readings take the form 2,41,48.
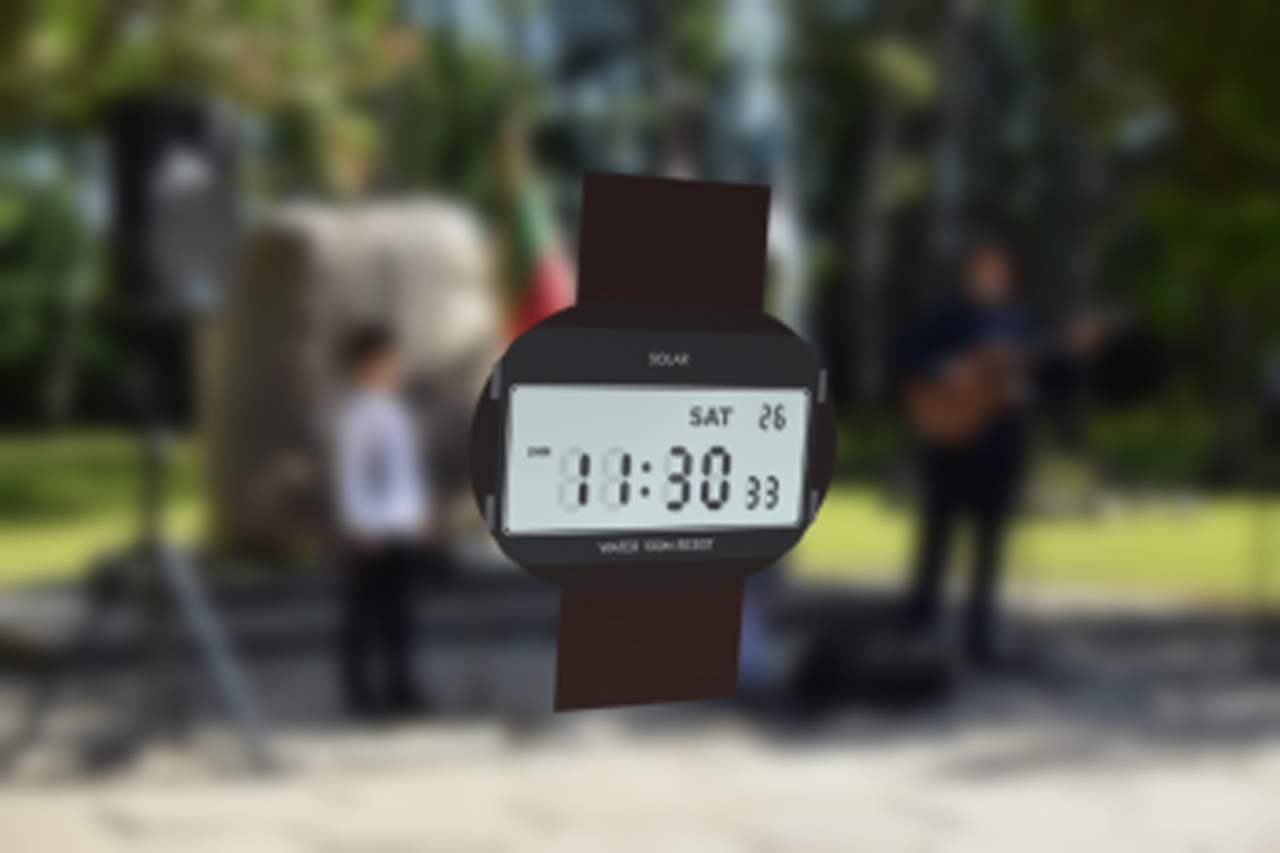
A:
11,30,33
